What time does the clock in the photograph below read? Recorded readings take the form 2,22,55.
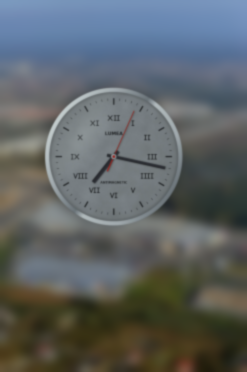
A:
7,17,04
